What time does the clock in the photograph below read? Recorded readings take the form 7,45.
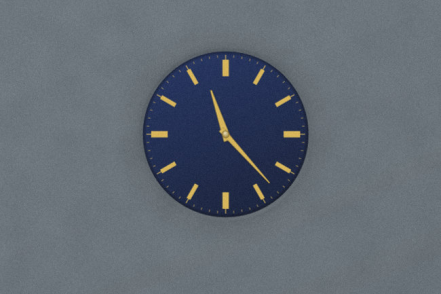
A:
11,23
